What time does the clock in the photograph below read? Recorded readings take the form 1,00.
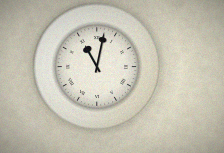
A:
11,02
